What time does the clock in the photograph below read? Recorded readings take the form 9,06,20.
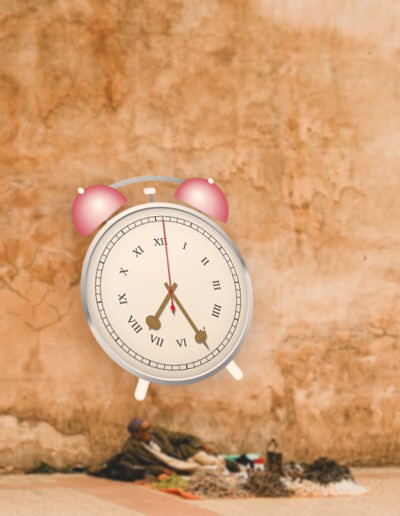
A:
7,26,01
